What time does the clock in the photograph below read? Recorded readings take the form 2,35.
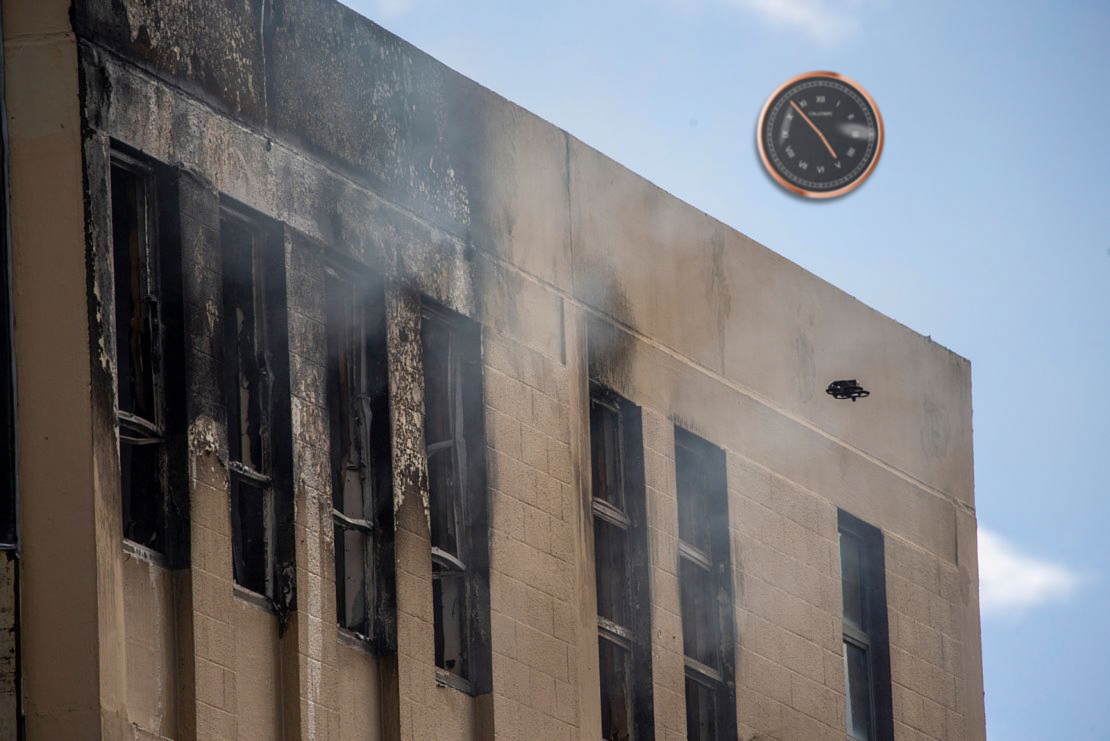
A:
4,53
